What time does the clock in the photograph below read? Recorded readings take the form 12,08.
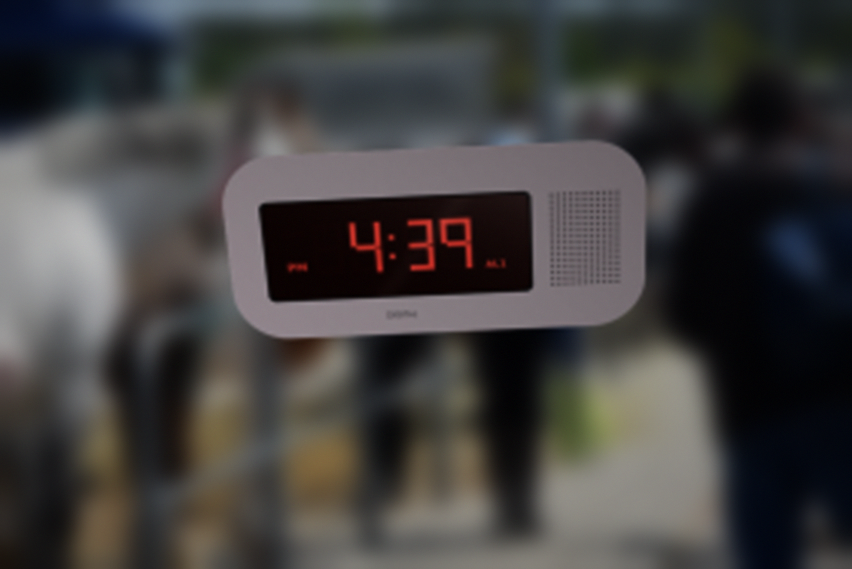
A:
4,39
